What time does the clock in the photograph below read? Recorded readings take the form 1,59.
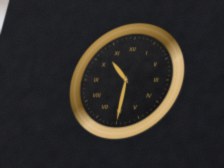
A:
10,30
